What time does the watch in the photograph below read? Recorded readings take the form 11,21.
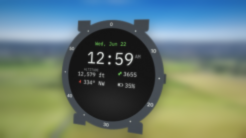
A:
12,59
